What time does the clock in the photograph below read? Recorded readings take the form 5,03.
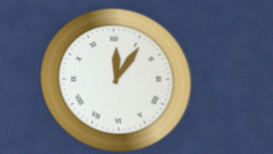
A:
12,06
